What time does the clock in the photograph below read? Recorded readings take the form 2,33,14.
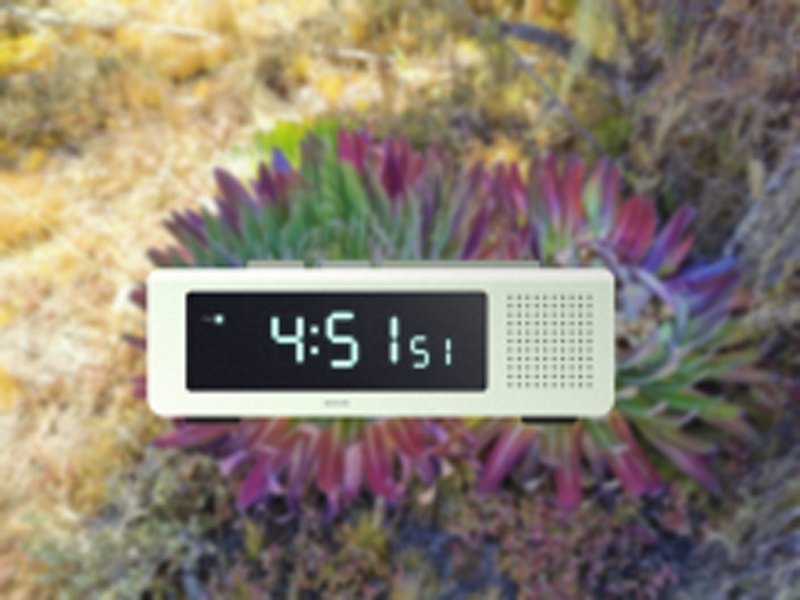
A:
4,51,51
